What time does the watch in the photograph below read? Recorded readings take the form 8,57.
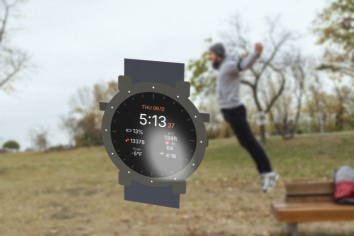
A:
5,13
